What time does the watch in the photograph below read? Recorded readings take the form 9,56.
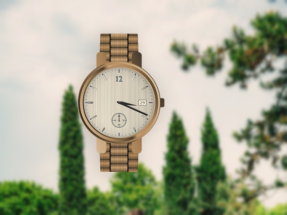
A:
3,19
